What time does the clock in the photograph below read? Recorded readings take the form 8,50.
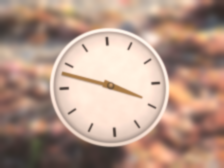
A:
3,48
